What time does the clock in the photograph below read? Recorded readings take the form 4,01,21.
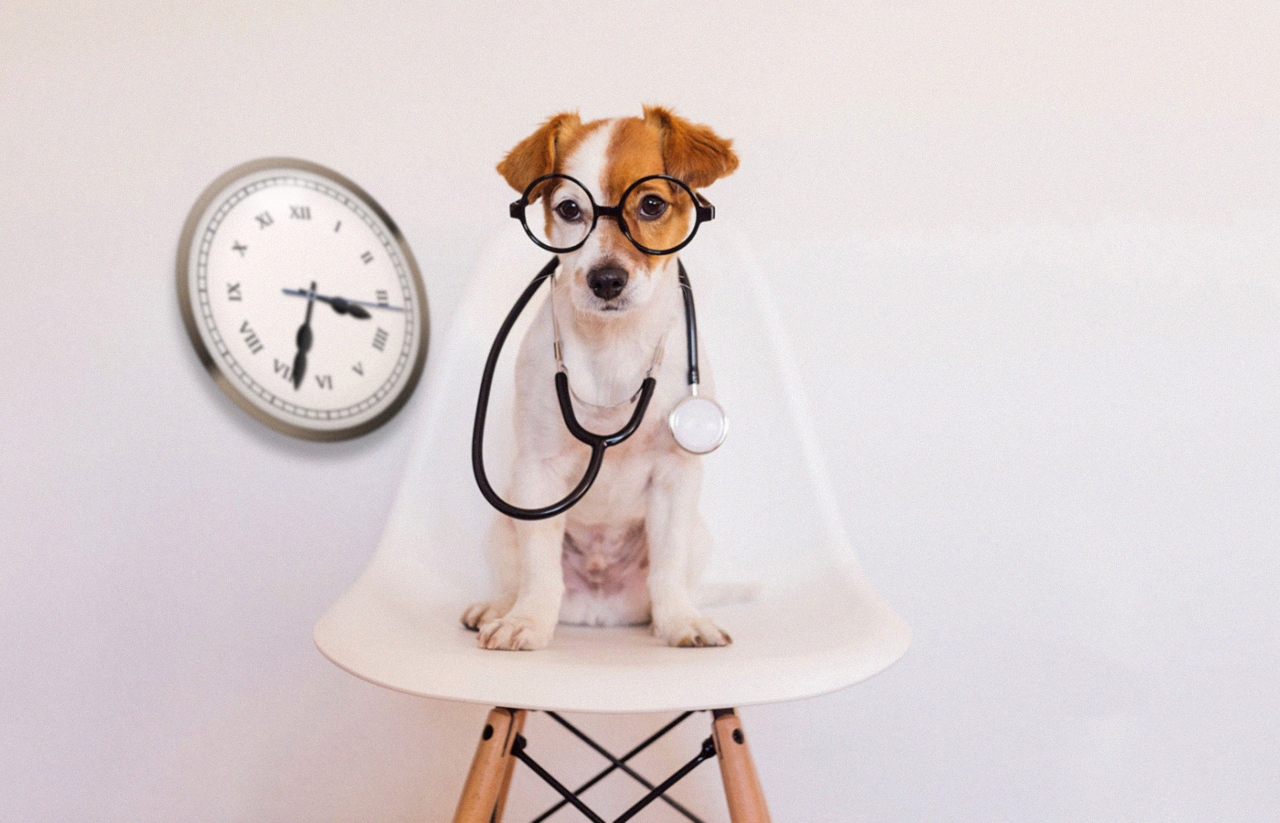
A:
3,33,16
